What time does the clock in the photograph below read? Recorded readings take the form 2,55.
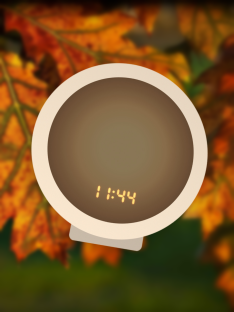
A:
11,44
